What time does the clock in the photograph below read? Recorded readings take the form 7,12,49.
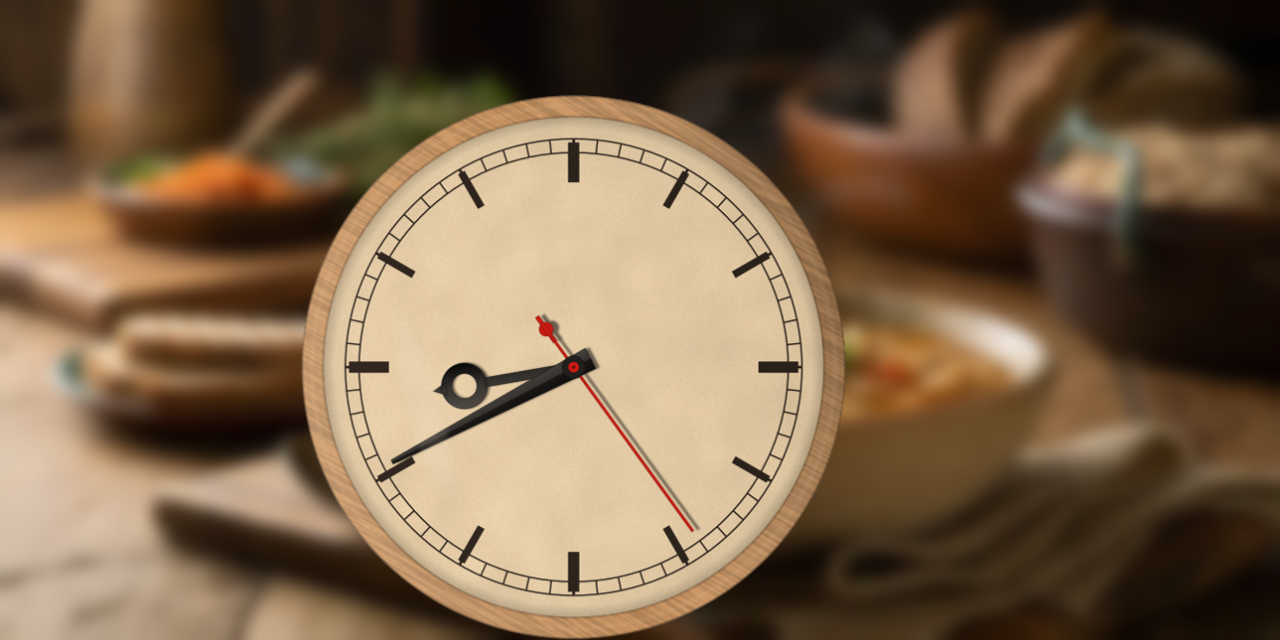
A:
8,40,24
